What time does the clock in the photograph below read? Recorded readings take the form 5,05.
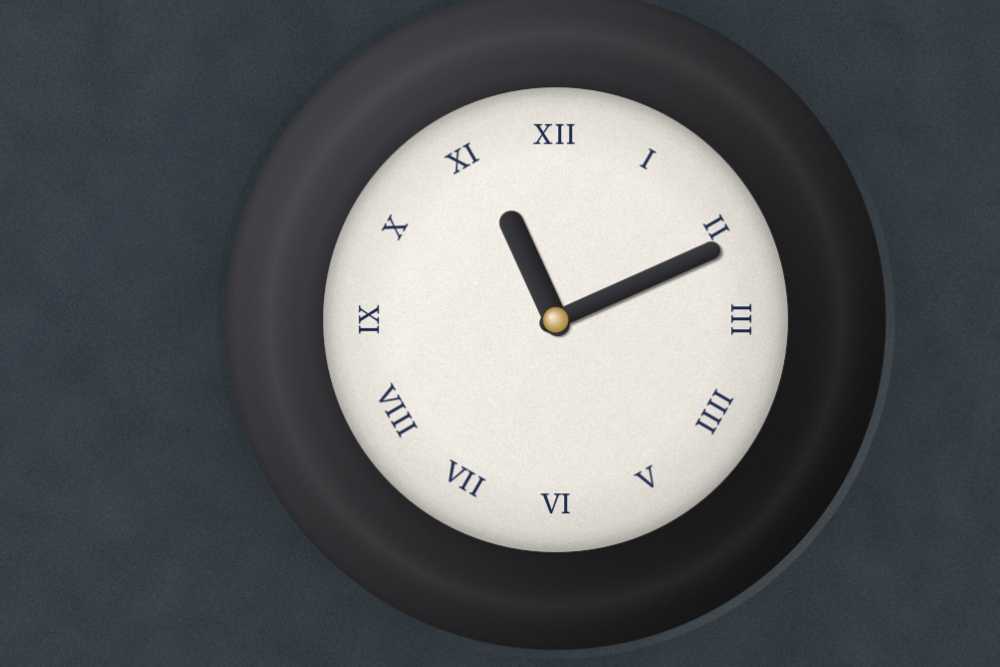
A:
11,11
